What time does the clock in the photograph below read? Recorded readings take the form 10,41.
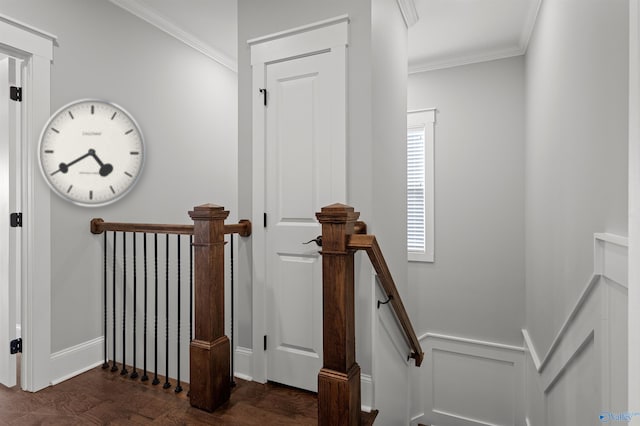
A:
4,40
